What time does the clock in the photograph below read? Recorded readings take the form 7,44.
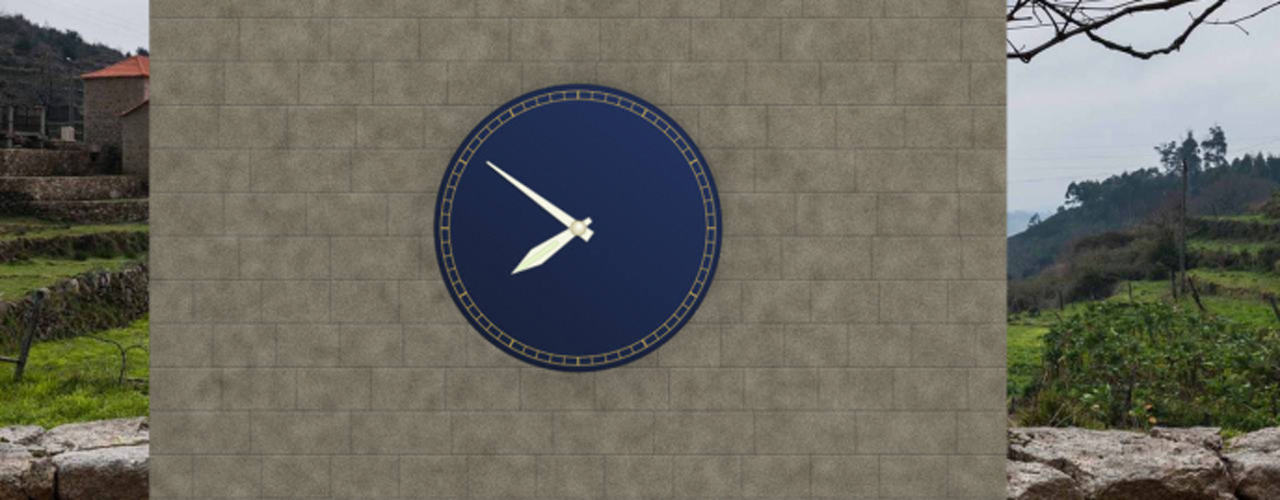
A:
7,51
